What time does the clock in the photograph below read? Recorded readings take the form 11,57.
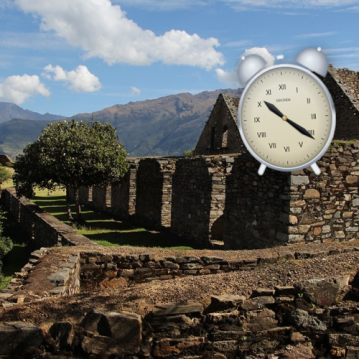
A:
10,21
